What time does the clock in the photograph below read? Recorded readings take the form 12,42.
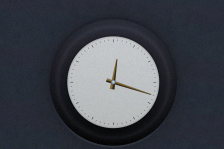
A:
12,18
